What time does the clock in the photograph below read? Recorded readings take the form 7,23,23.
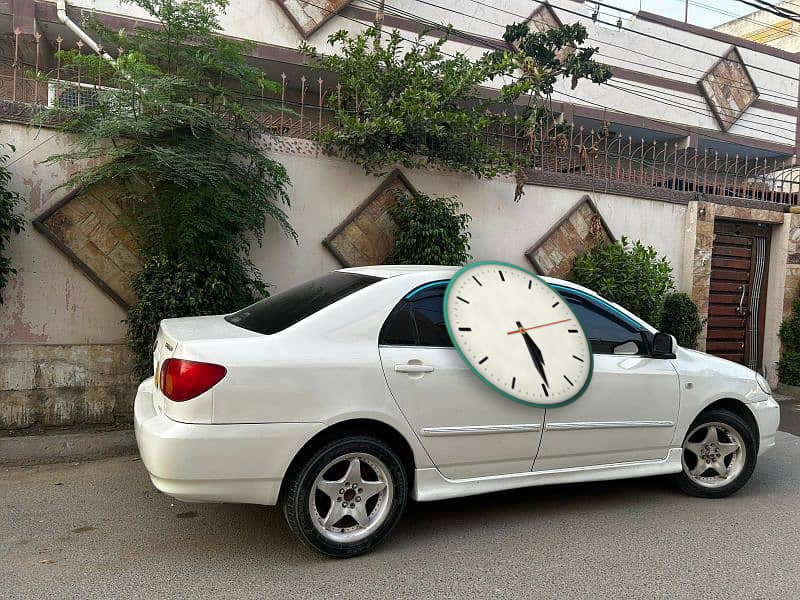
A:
5,29,13
